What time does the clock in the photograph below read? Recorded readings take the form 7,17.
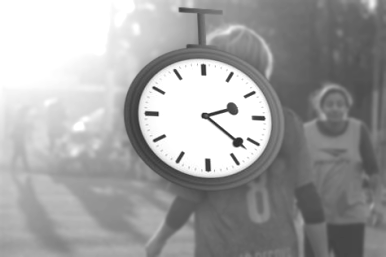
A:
2,22
